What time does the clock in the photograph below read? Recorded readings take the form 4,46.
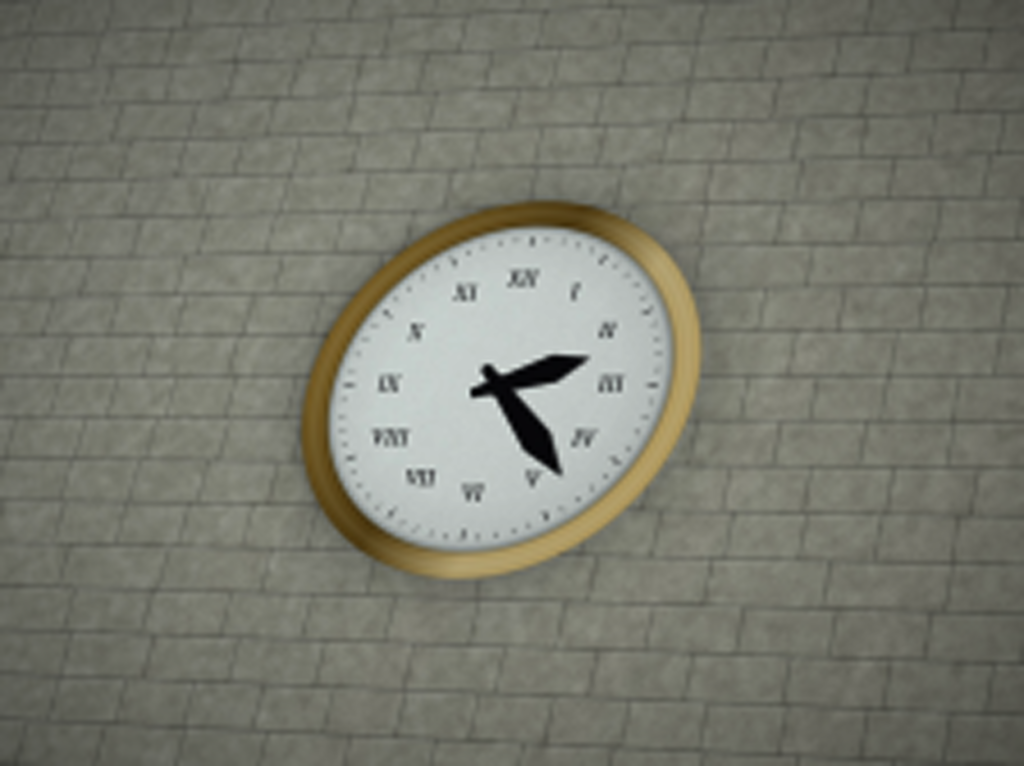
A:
2,23
